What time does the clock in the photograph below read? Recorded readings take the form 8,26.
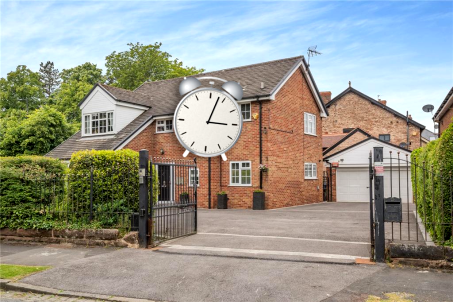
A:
3,03
